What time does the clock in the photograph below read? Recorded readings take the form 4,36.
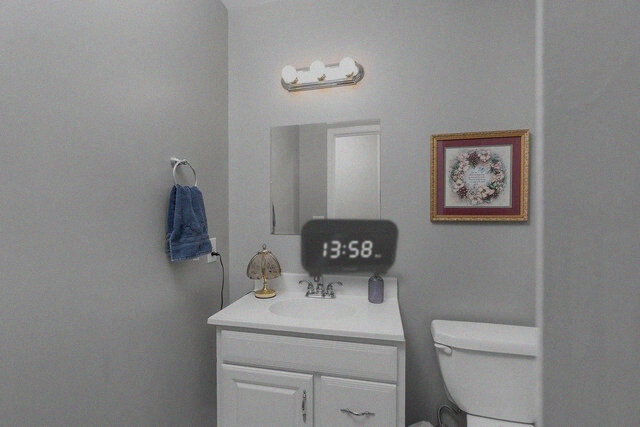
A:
13,58
